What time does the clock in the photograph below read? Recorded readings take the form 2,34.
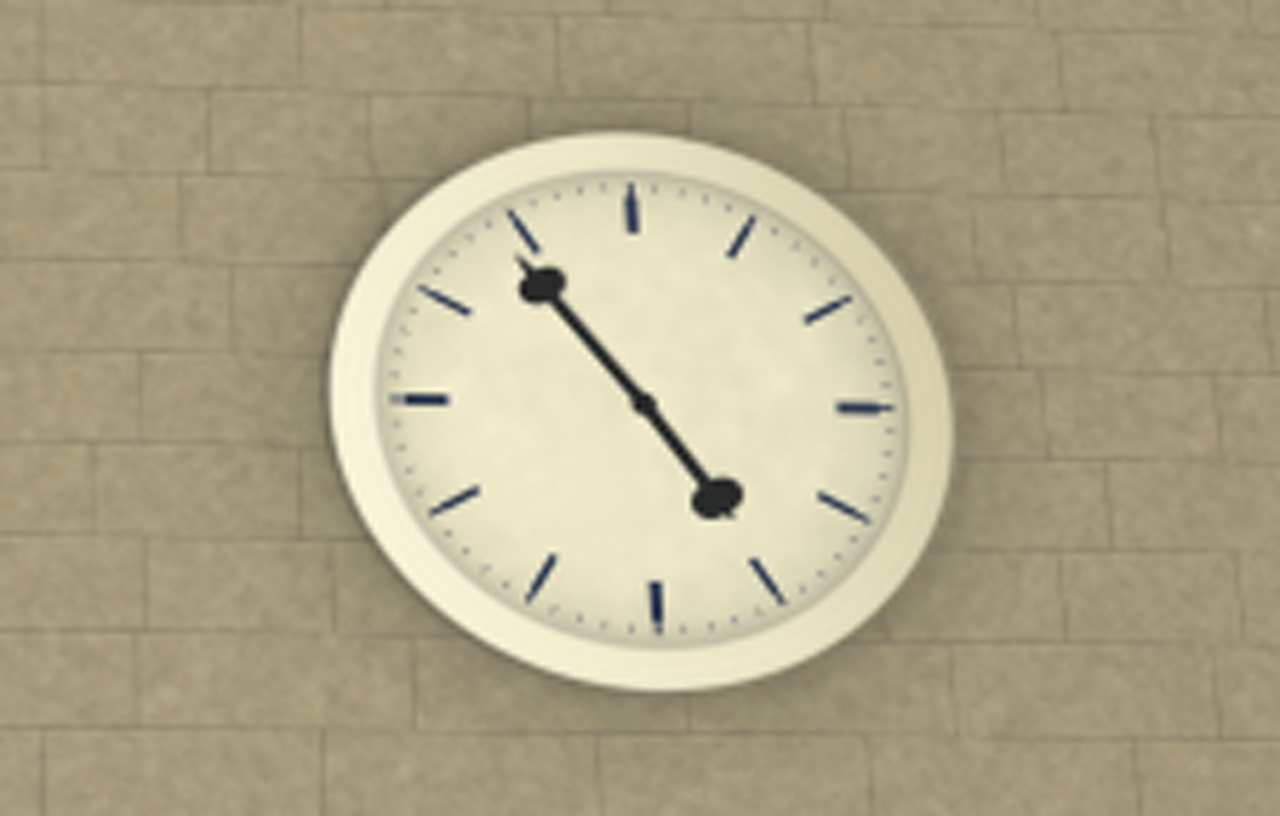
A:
4,54
